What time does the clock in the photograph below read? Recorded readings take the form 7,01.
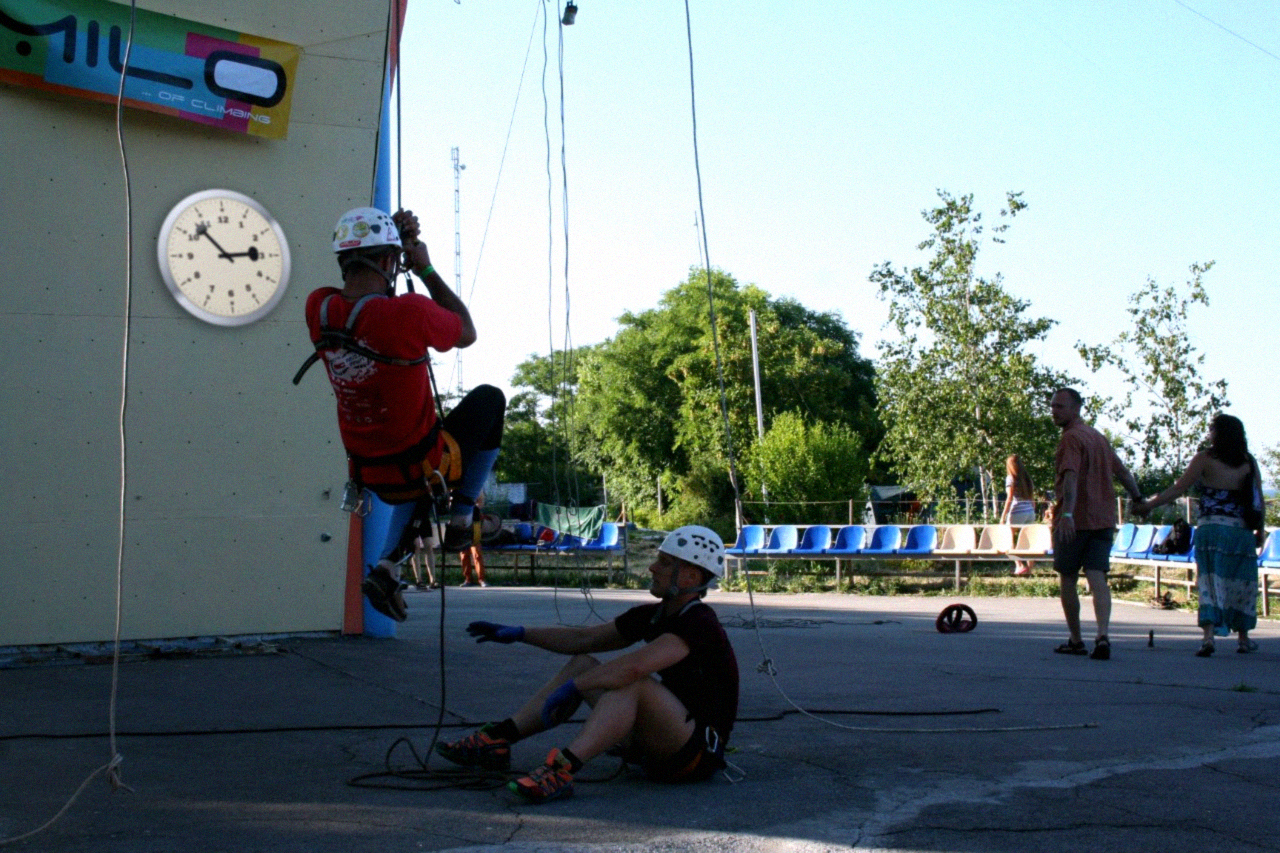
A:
2,53
